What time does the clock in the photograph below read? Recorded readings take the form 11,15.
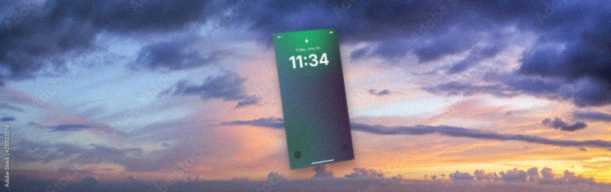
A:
11,34
